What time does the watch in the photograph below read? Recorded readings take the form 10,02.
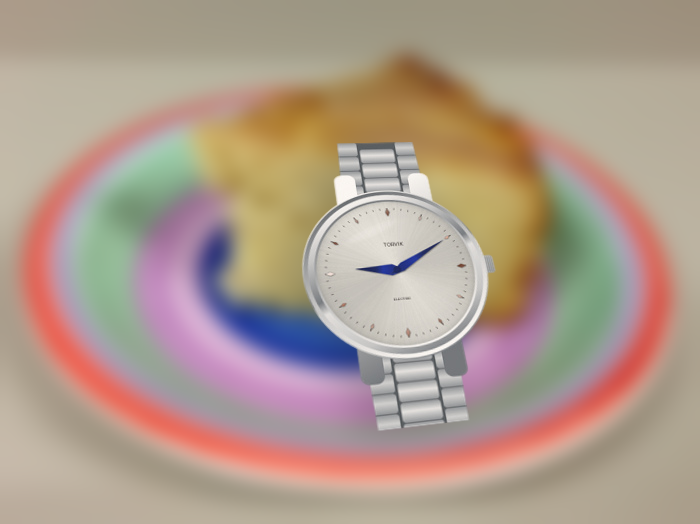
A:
9,10
